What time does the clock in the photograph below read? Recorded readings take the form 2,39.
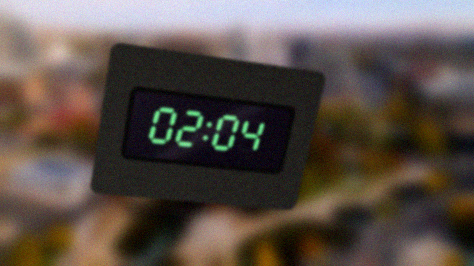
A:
2,04
